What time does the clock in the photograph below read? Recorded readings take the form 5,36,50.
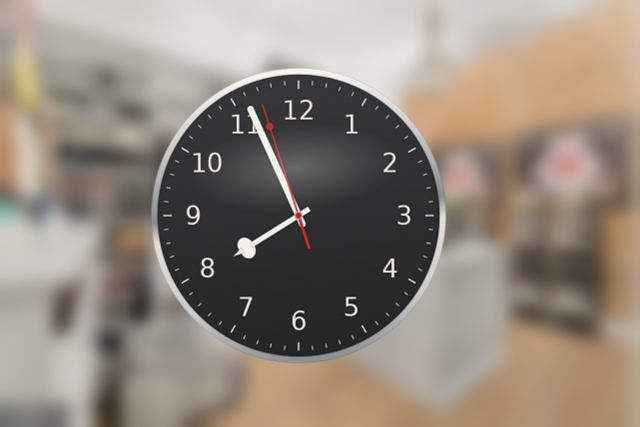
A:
7,55,57
